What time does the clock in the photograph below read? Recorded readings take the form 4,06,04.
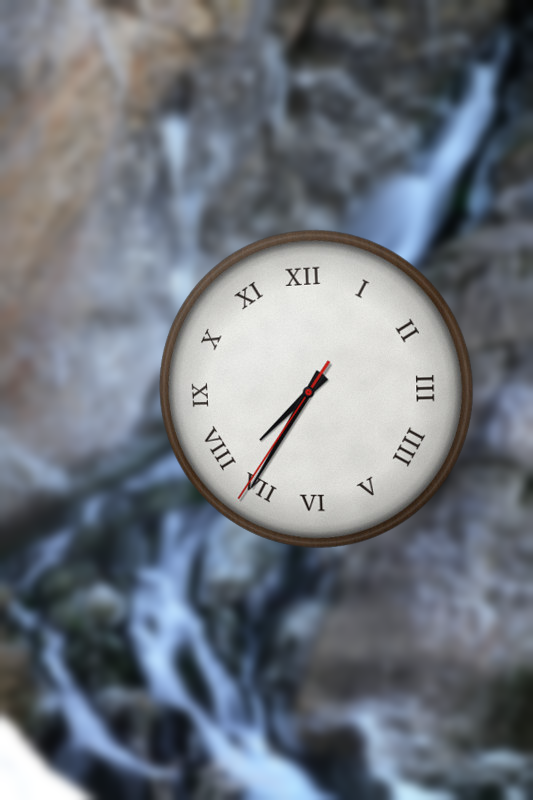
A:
7,35,36
